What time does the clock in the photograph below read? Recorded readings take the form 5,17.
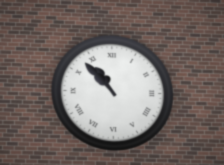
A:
10,53
